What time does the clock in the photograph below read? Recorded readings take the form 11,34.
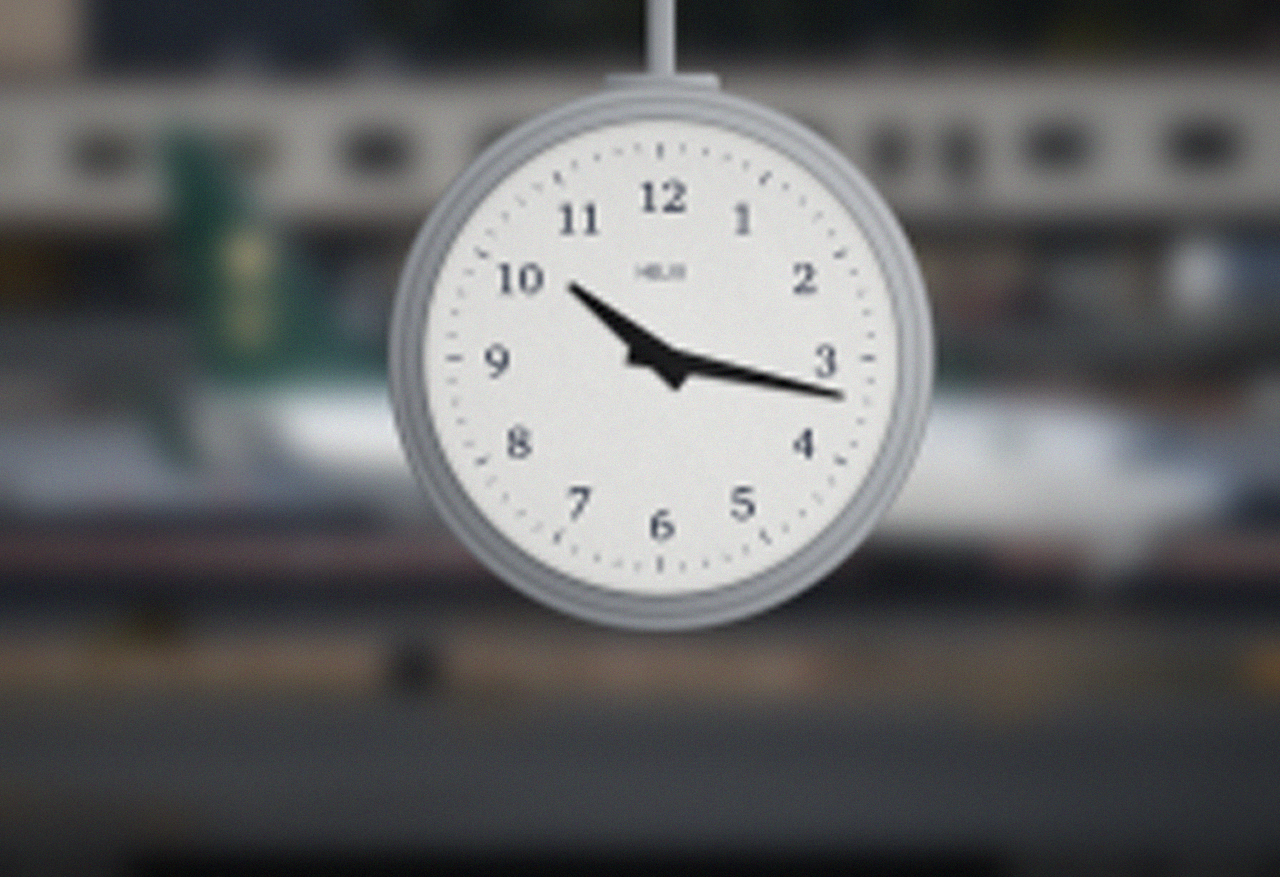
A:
10,17
